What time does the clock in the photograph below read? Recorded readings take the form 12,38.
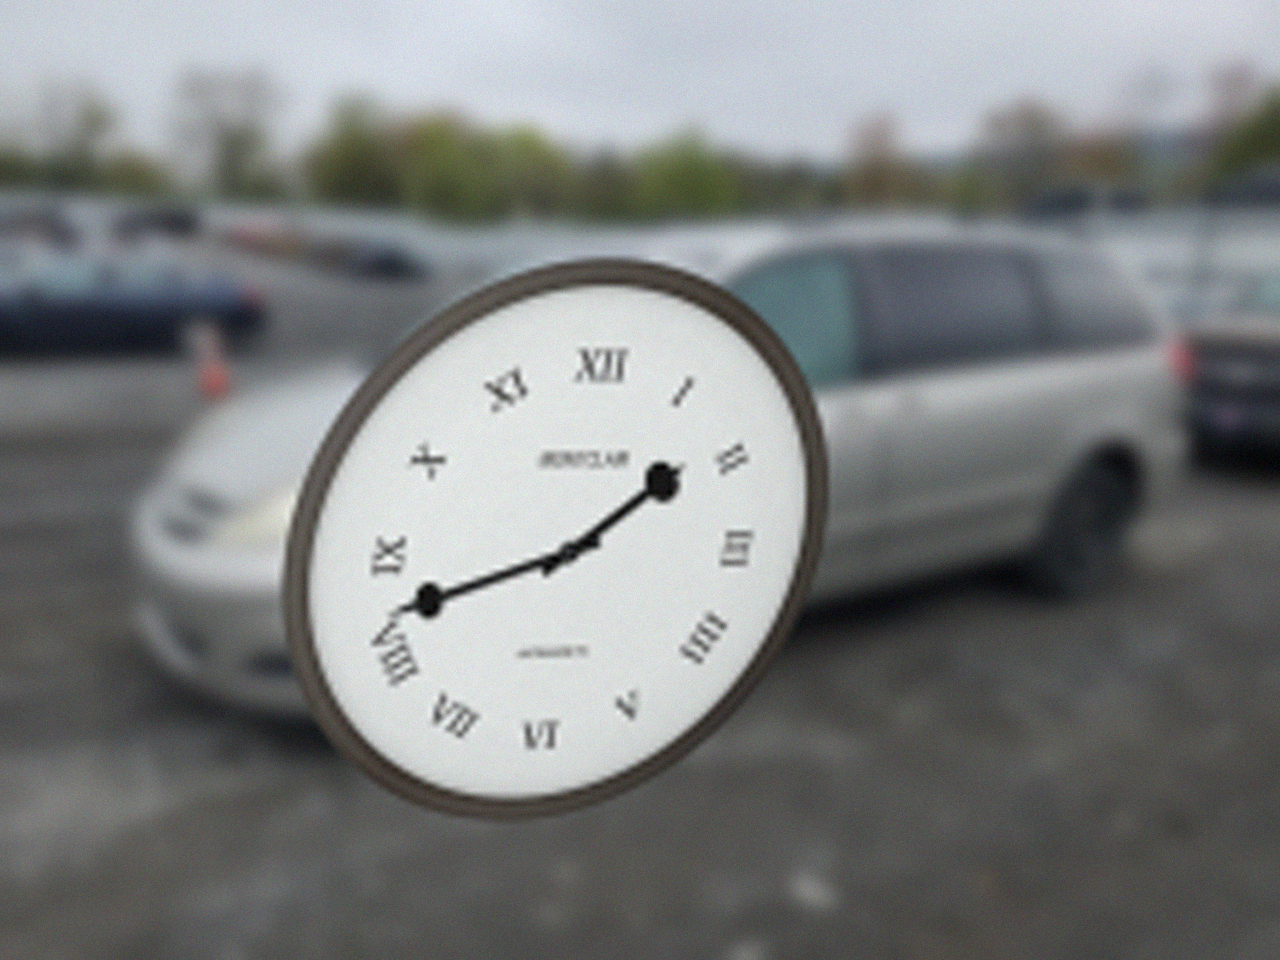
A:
1,42
